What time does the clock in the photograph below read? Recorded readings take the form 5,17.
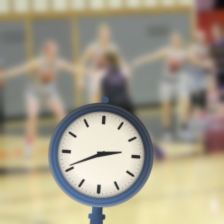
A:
2,41
